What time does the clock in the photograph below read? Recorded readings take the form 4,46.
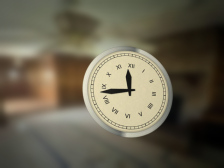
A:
11,43
